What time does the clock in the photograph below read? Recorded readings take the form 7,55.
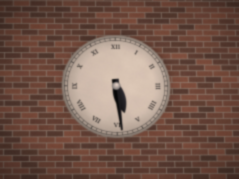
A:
5,29
